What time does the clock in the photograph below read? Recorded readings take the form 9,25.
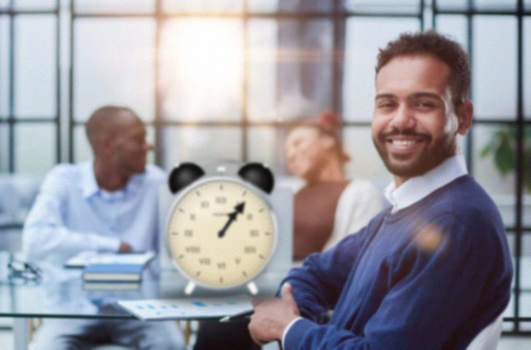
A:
1,06
